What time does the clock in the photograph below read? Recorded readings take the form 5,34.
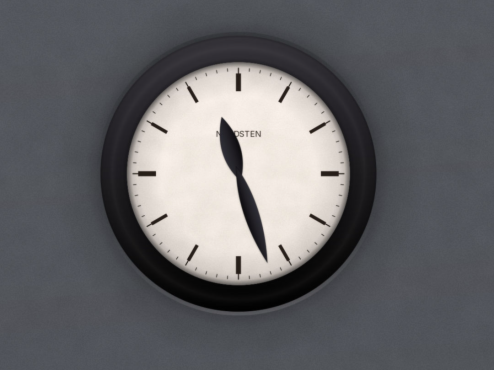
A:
11,27
